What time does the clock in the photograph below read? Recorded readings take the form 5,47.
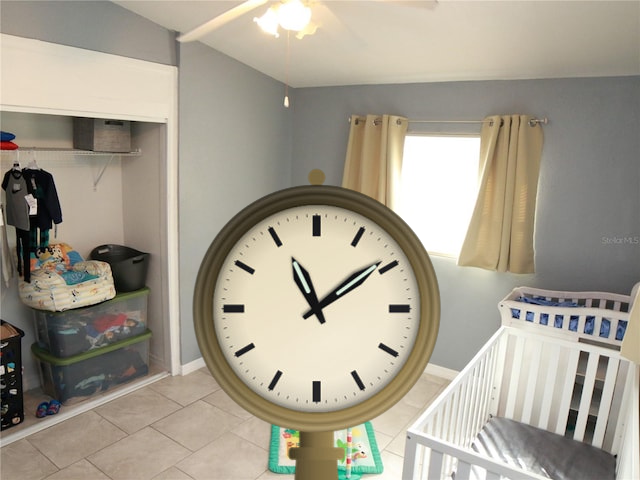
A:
11,09
